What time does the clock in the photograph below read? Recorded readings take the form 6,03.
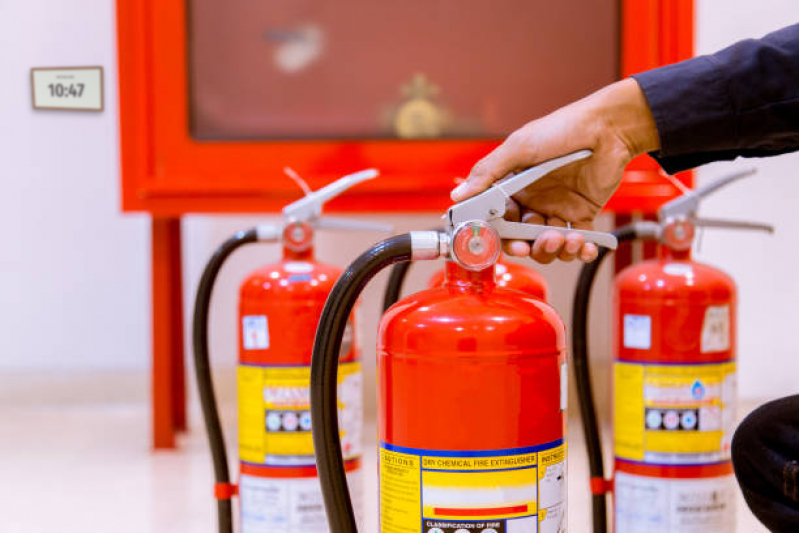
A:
10,47
